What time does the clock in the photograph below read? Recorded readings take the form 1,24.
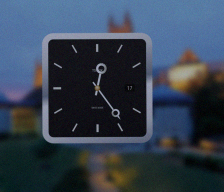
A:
12,24
